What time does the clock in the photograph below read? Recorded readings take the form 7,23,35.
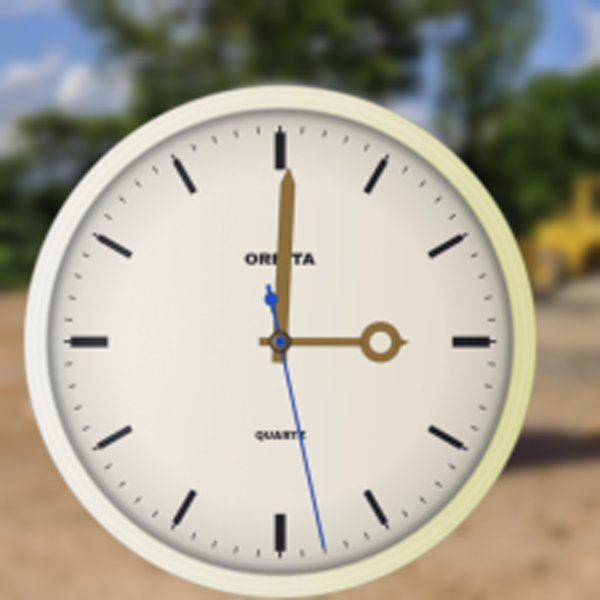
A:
3,00,28
